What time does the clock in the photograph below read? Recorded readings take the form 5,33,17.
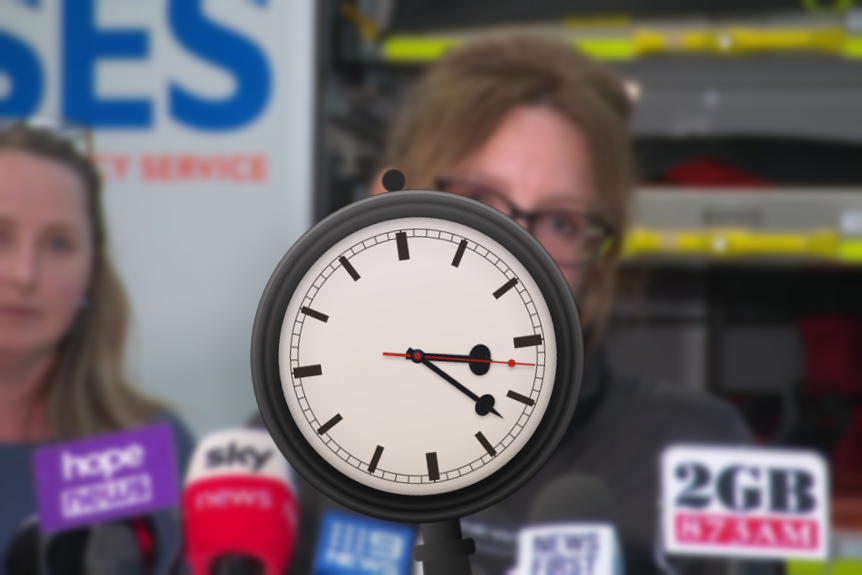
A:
3,22,17
